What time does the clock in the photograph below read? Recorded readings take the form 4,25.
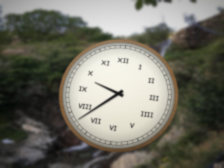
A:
9,38
